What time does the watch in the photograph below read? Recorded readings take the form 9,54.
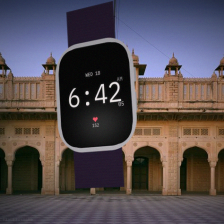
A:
6,42
